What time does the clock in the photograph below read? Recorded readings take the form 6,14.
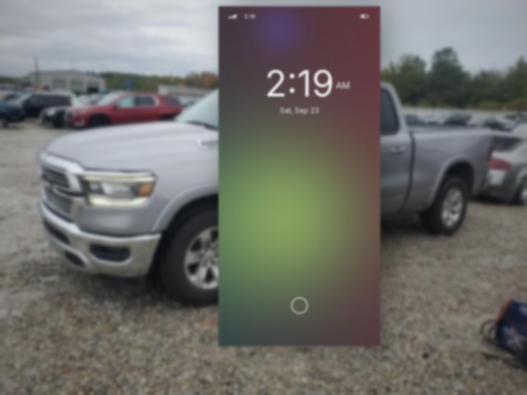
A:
2,19
